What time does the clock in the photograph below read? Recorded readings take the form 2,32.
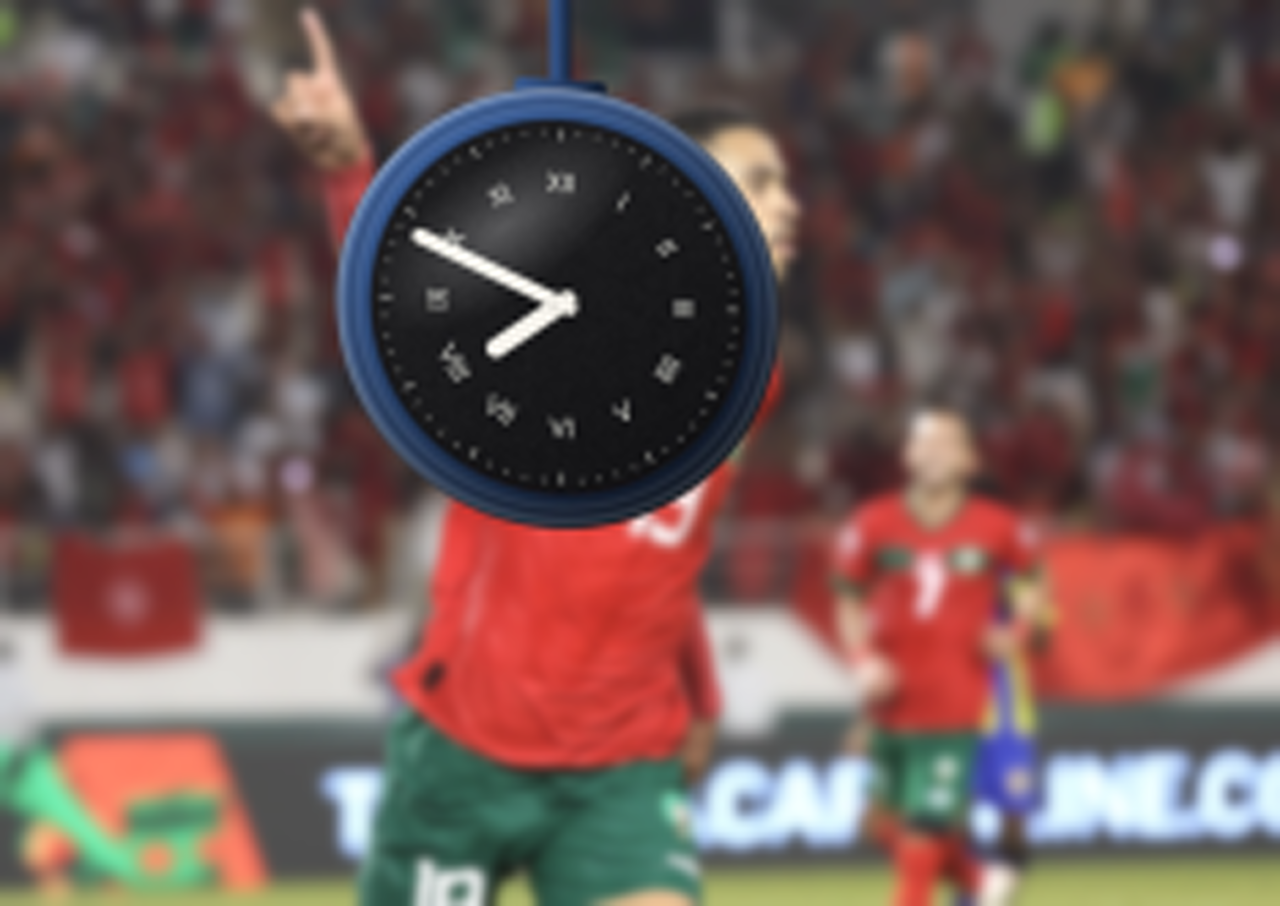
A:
7,49
